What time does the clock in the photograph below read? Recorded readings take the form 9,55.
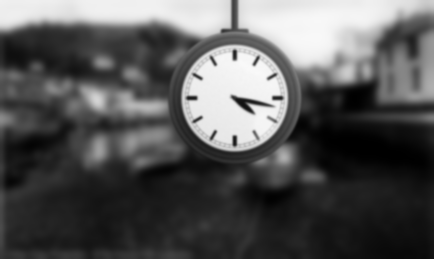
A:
4,17
